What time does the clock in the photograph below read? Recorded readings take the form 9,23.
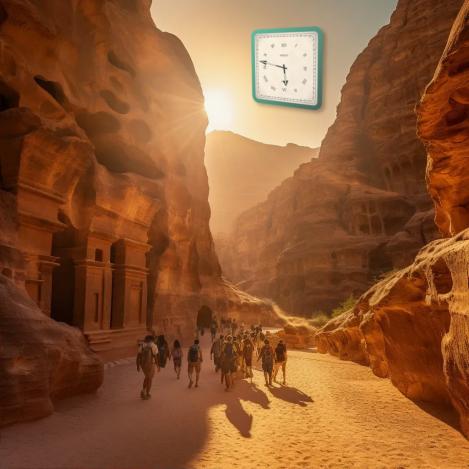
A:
5,47
